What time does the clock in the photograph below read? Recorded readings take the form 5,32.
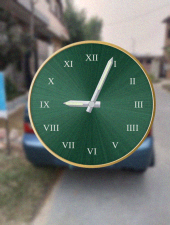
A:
9,04
